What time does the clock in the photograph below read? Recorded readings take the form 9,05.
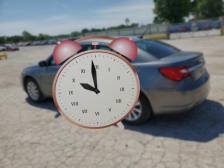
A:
9,59
